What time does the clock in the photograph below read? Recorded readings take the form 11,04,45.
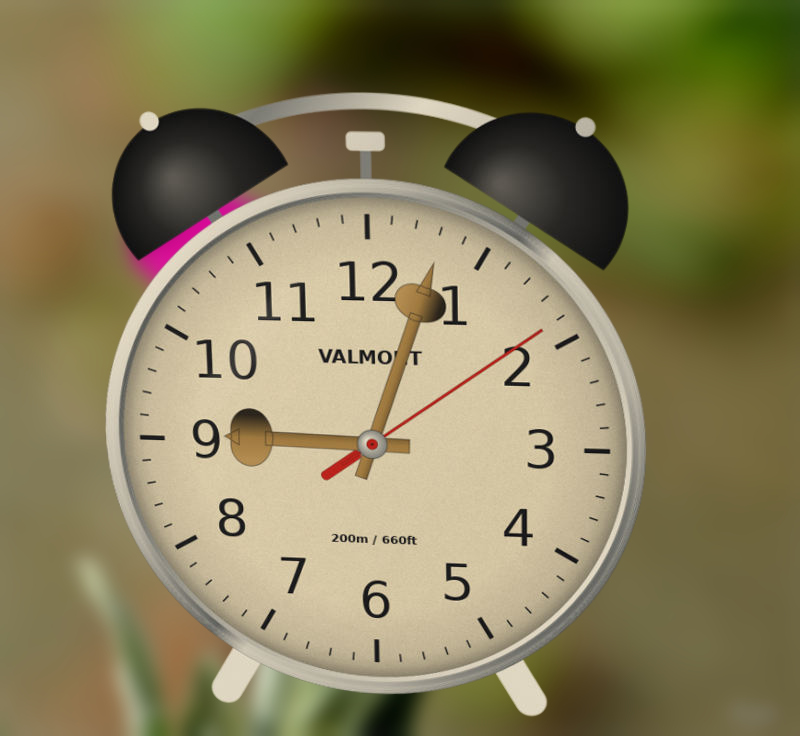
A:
9,03,09
